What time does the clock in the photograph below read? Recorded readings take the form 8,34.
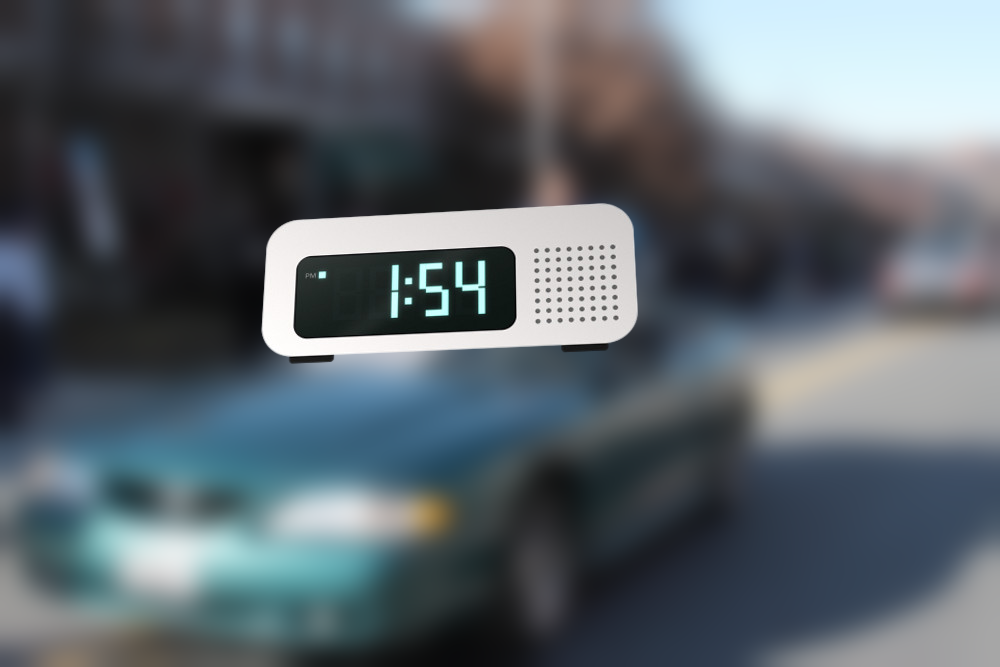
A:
1,54
